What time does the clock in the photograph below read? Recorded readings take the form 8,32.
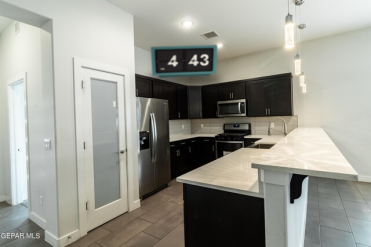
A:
4,43
